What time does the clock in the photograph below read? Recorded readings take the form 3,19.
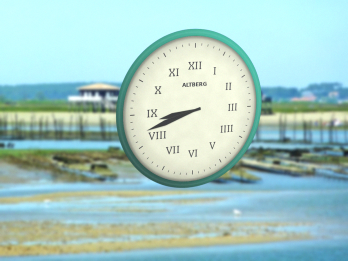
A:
8,42
